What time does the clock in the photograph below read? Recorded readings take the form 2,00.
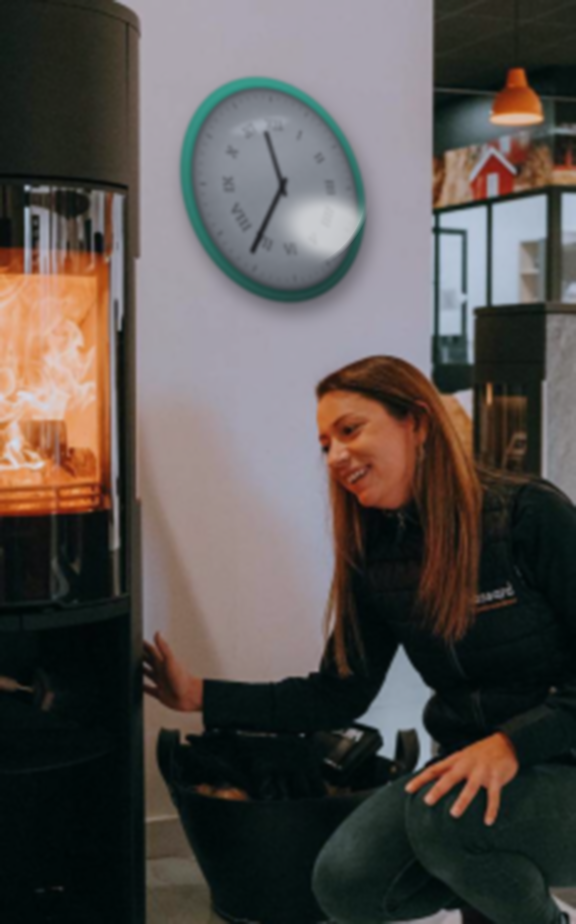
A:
11,36
